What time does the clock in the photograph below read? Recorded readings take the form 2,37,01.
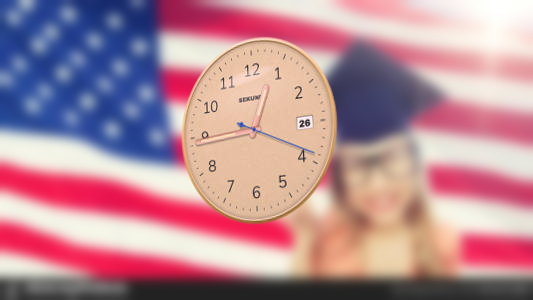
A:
12,44,19
